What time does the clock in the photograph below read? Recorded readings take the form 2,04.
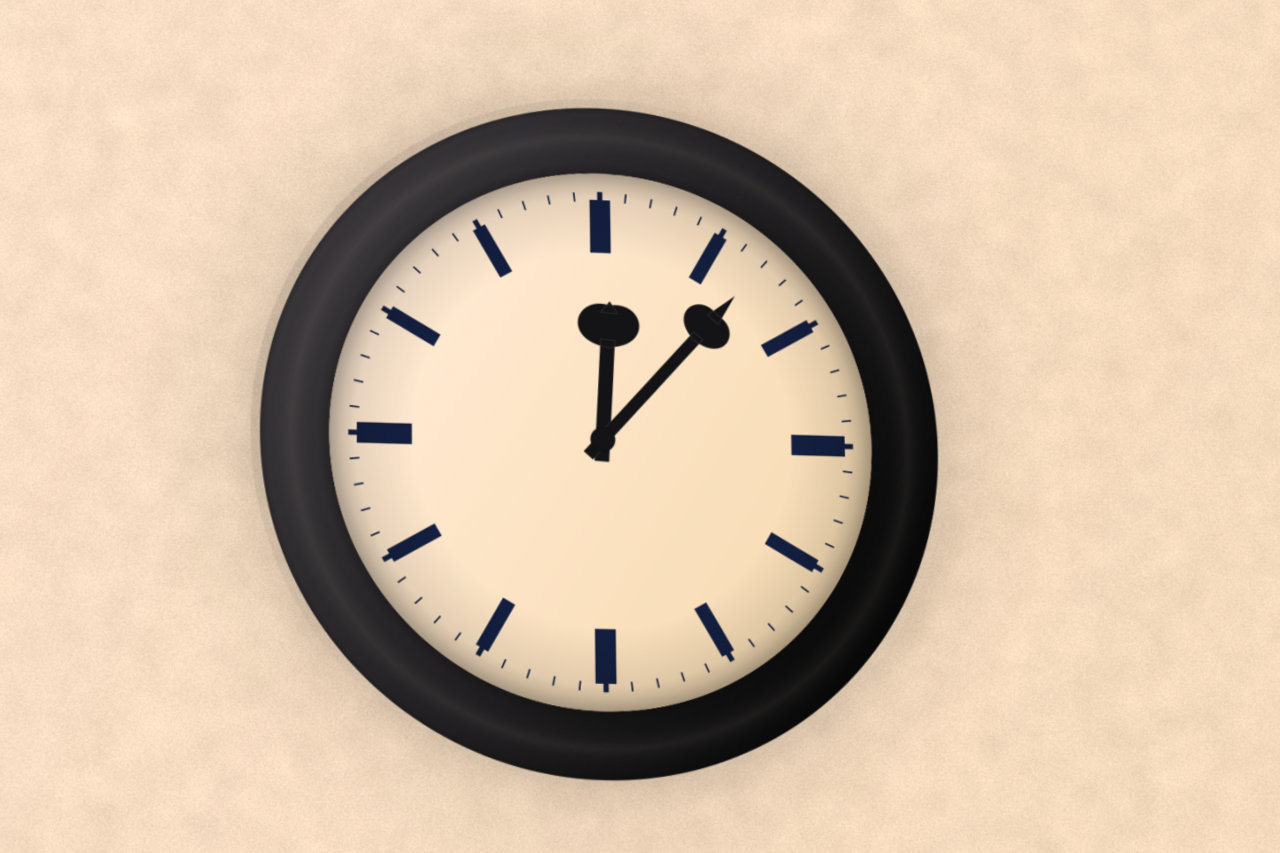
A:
12,07
